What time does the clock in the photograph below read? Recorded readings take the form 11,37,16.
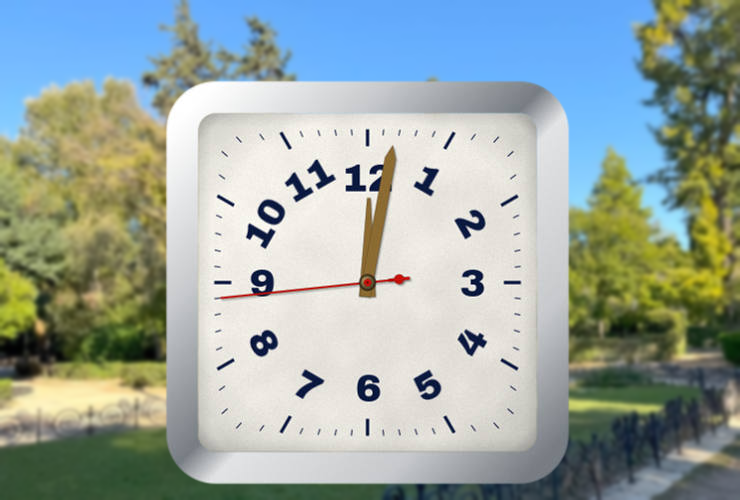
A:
12,01,44
